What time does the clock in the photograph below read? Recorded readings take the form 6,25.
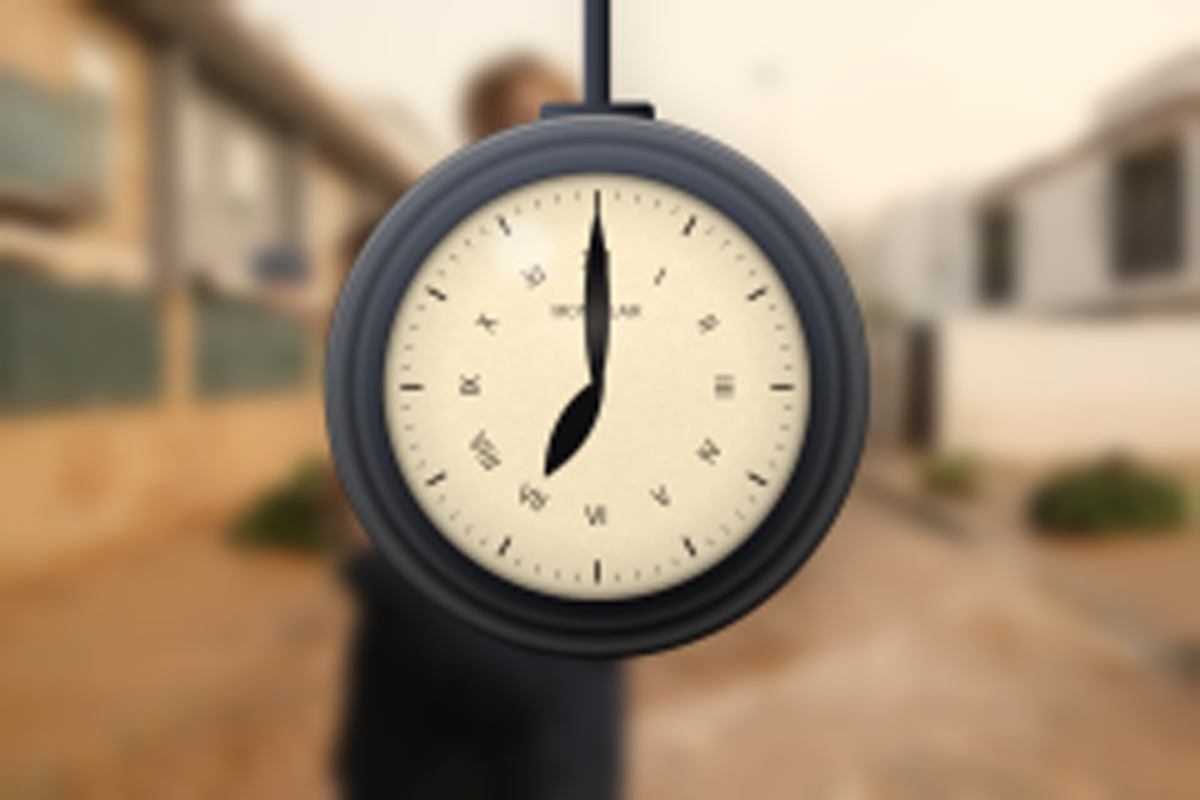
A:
7,00
